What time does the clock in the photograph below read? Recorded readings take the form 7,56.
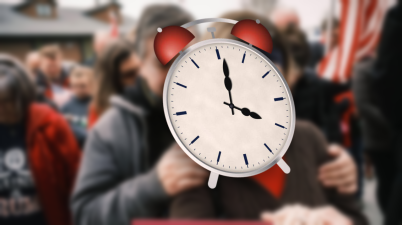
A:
4,01
